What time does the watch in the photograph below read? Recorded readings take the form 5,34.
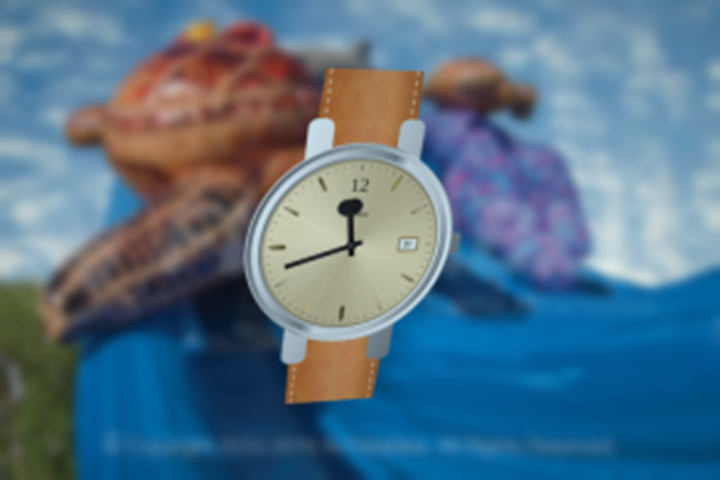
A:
11,42
